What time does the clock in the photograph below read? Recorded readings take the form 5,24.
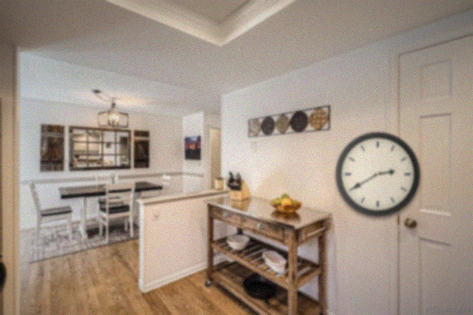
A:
2,40
